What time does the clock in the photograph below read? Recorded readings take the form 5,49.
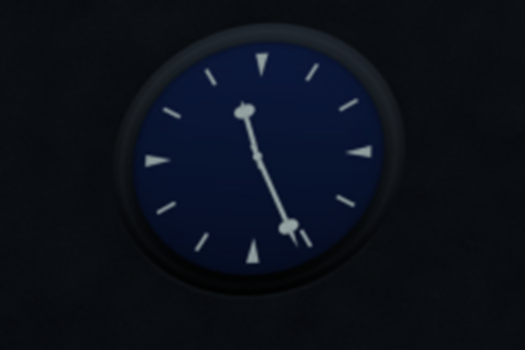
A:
11,26
